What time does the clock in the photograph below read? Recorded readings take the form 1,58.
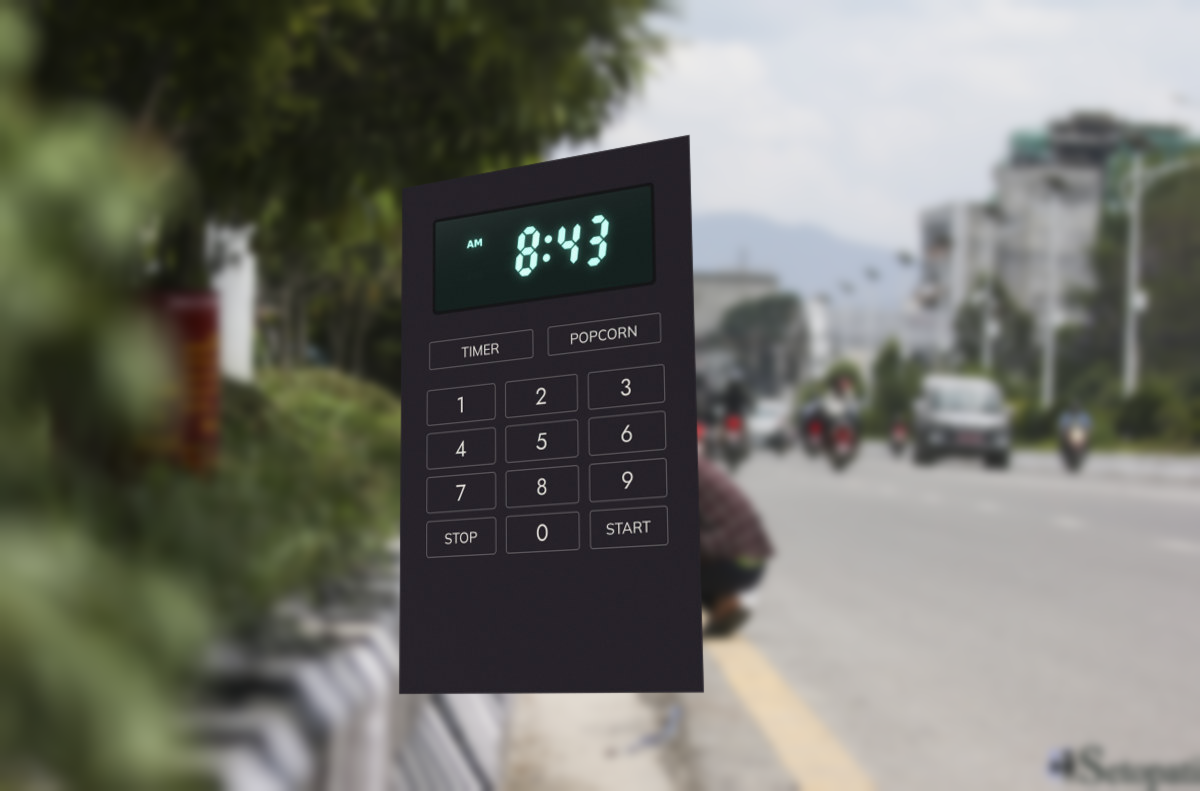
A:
8,43
